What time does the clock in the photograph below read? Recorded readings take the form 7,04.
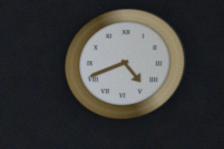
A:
4,41
